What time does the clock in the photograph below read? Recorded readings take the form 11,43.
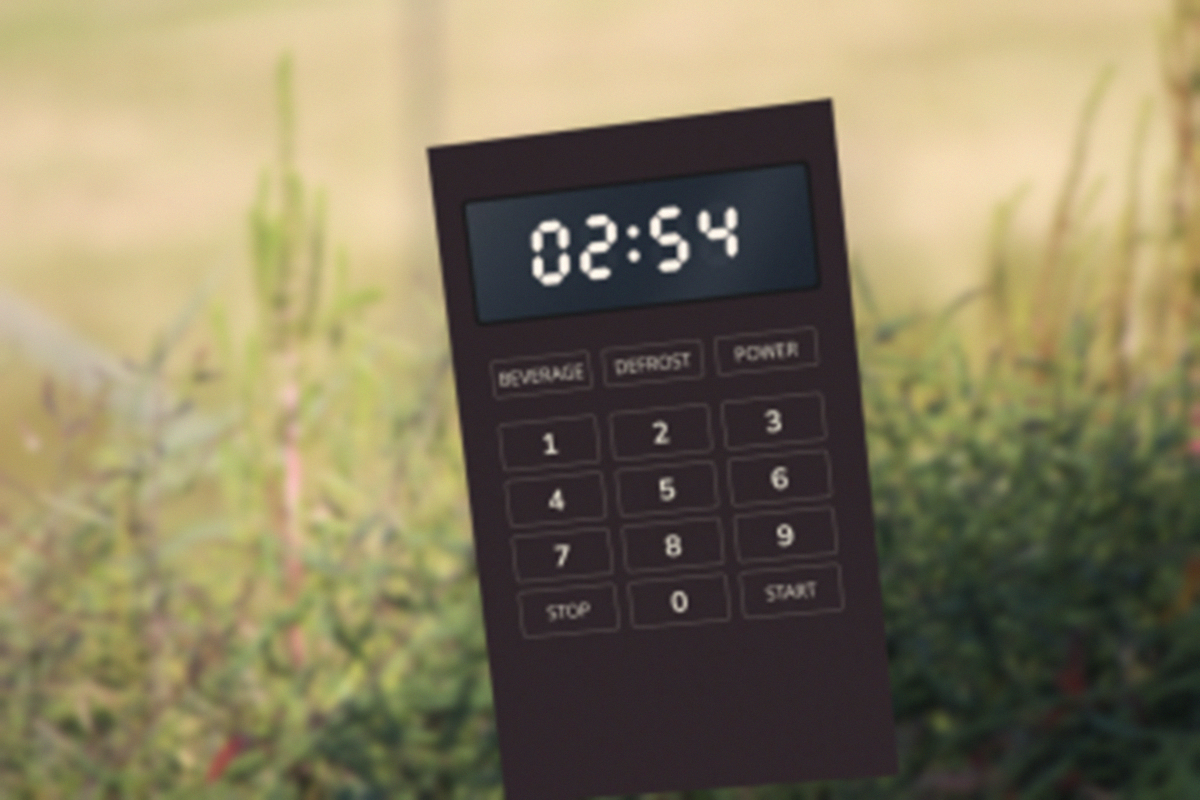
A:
2,54
